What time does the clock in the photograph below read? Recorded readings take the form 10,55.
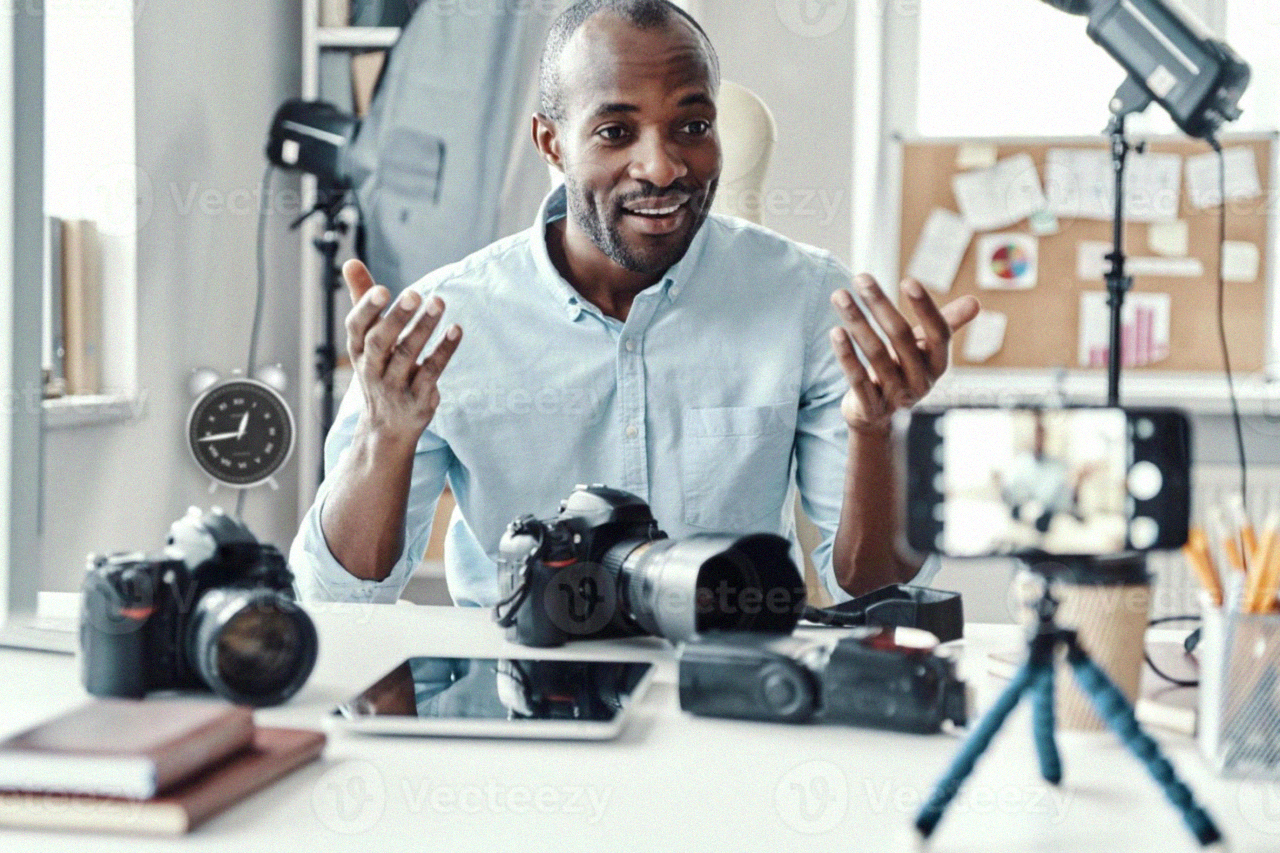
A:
12,44
